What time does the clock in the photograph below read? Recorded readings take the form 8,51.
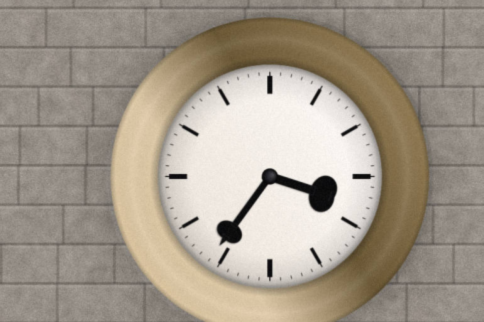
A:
3,36
